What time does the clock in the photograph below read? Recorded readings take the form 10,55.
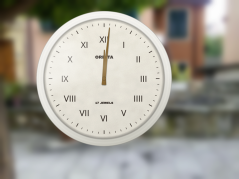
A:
12,01
